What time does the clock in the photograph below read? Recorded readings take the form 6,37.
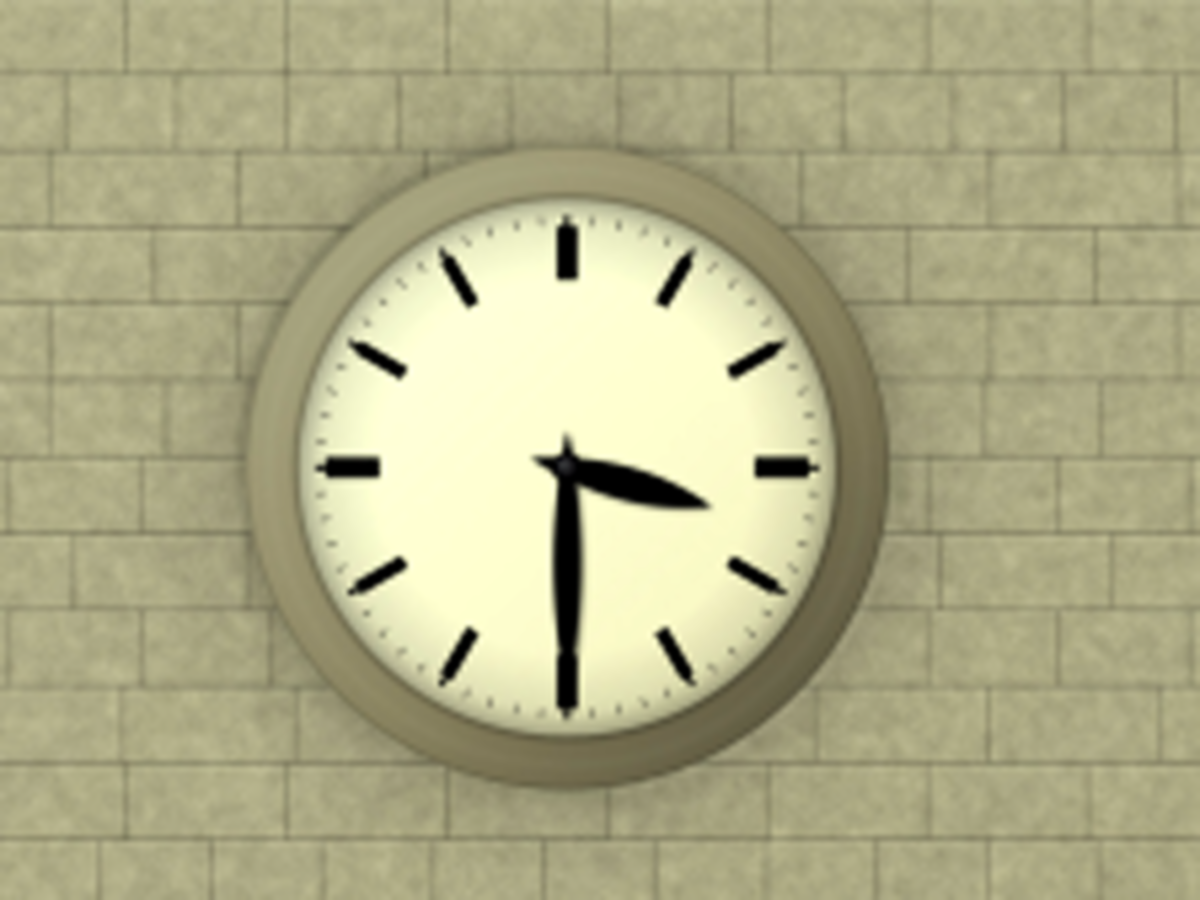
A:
3,30
